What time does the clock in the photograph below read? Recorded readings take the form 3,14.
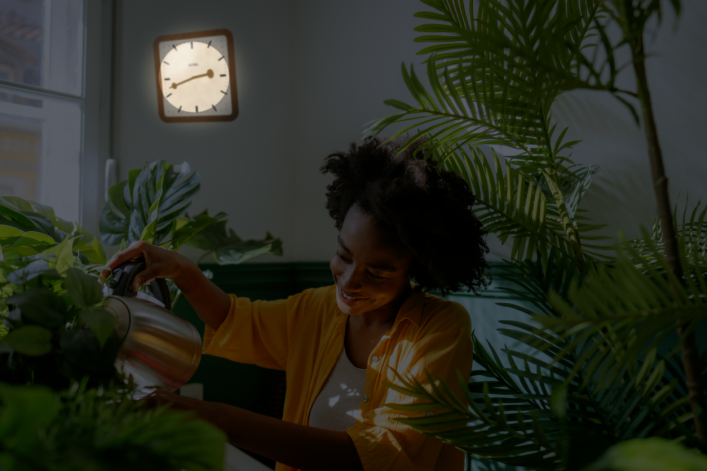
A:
2,42
